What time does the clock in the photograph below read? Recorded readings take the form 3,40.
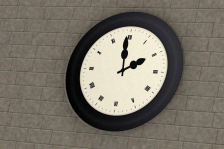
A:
1,59
